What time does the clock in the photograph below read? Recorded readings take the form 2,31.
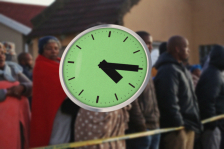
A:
4,15
